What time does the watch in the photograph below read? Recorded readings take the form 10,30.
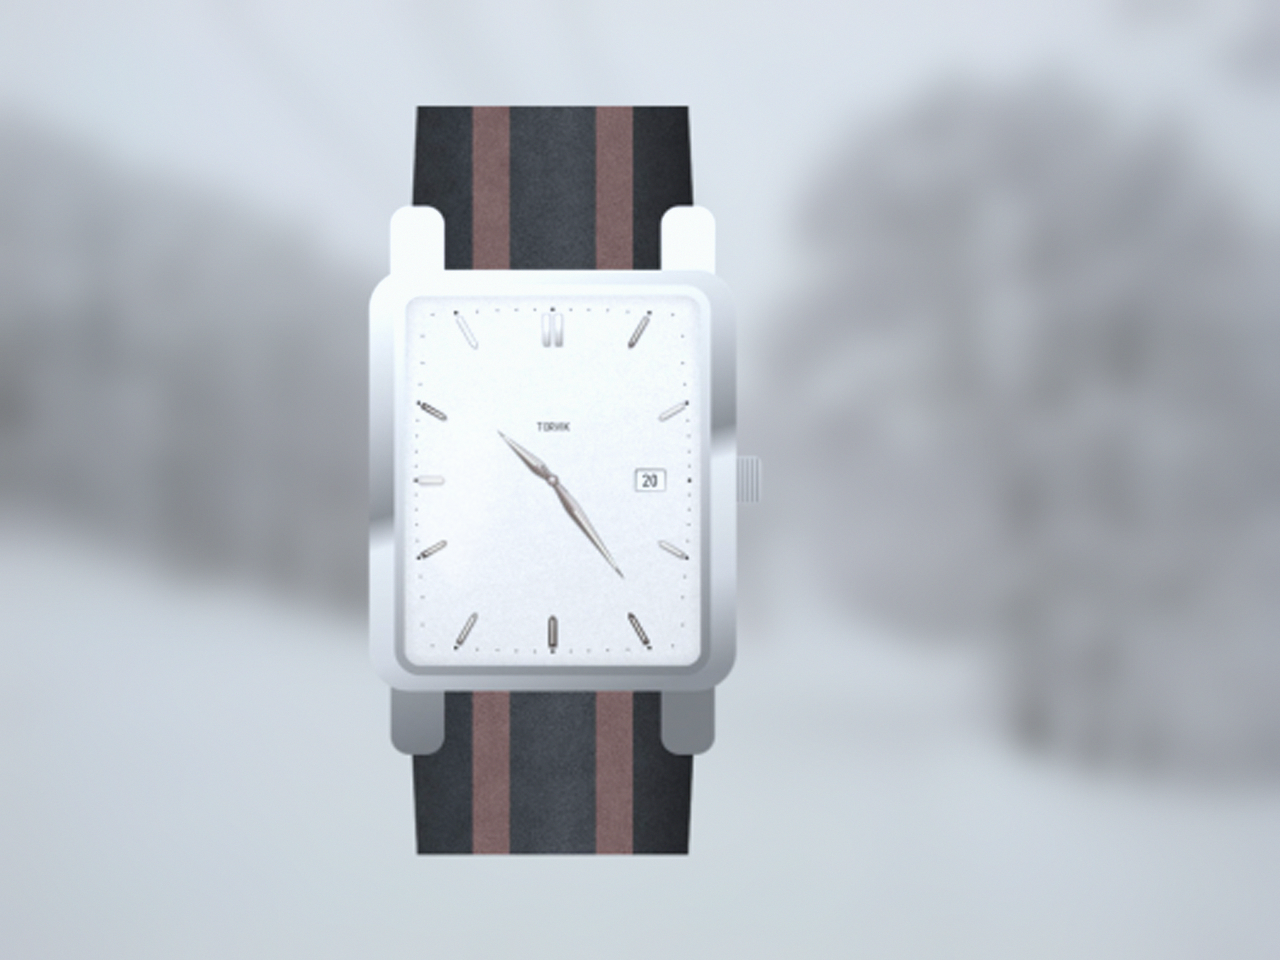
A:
10,24
